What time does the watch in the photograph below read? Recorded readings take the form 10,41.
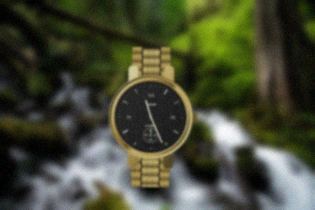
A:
11,26
